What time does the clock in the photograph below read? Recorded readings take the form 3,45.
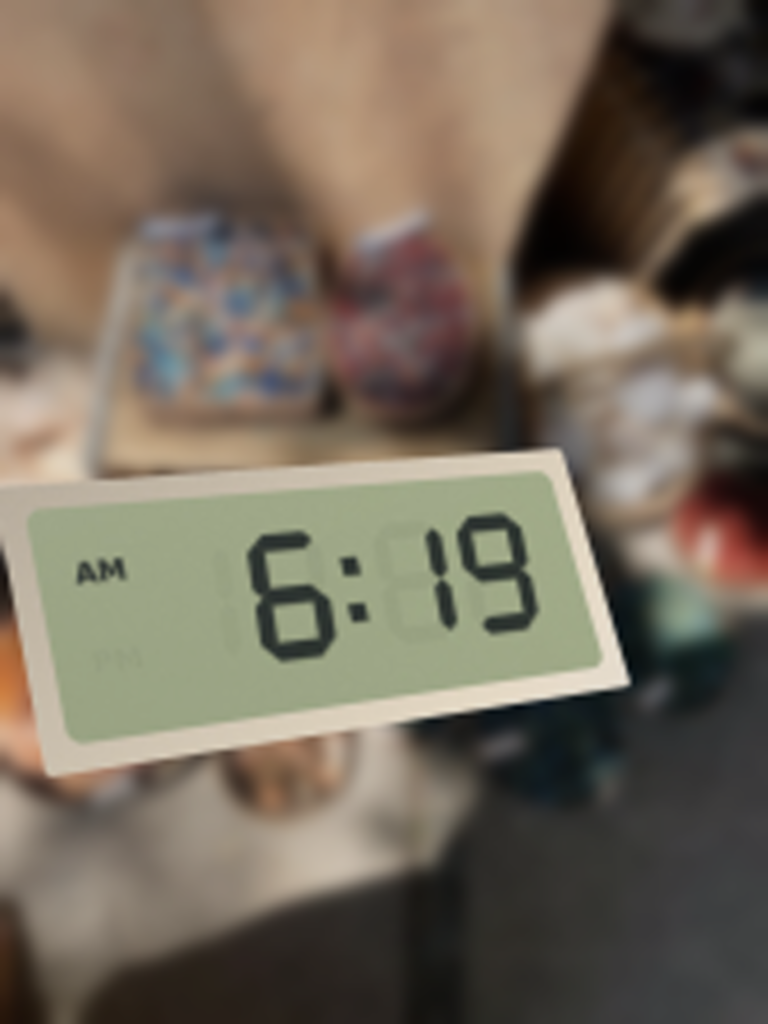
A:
6,19
